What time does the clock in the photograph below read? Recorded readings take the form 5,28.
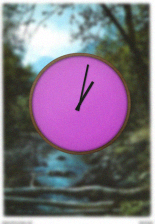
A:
1,02
